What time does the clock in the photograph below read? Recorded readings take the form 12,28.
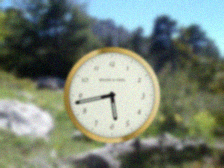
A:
5,43
